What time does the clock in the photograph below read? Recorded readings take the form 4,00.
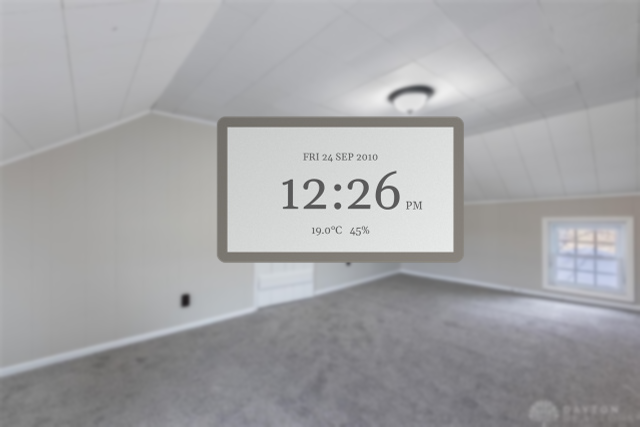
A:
12,26
